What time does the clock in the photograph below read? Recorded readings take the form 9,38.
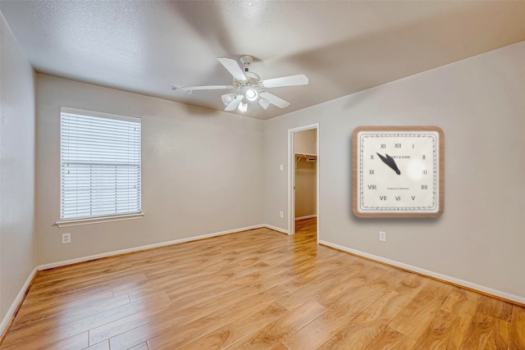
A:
10,52
